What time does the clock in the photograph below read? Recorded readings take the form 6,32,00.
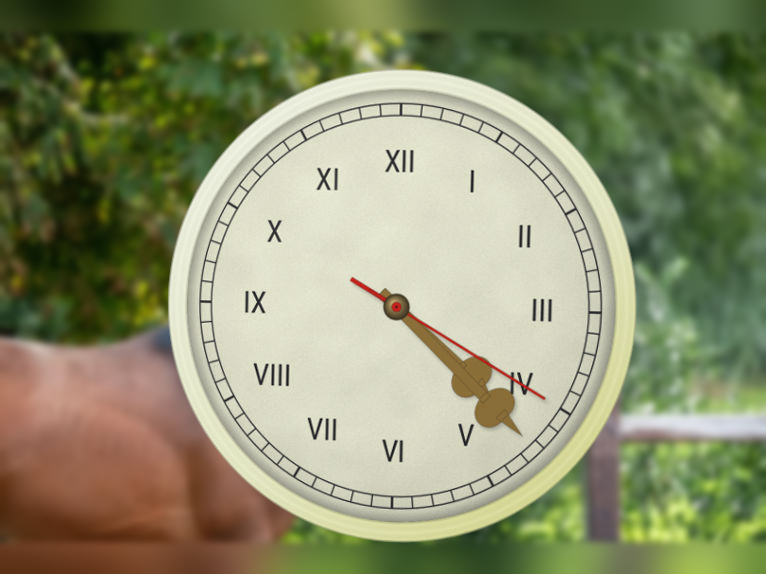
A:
4,22,20
